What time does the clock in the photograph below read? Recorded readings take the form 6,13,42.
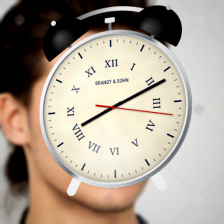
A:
8,11,17
